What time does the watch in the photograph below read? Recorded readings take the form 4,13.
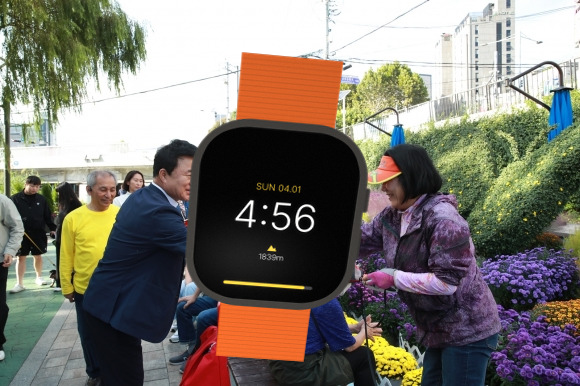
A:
4,56
